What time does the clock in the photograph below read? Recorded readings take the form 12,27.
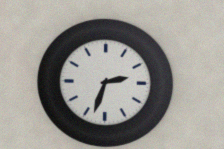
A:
2,33
